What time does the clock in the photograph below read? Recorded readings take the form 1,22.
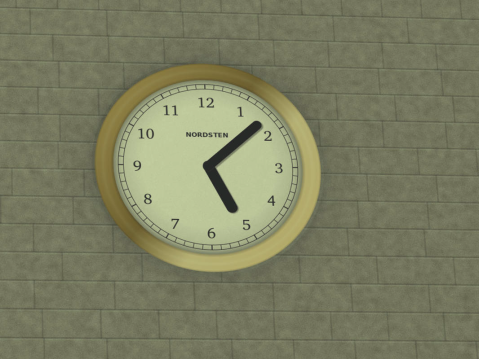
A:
5,08
